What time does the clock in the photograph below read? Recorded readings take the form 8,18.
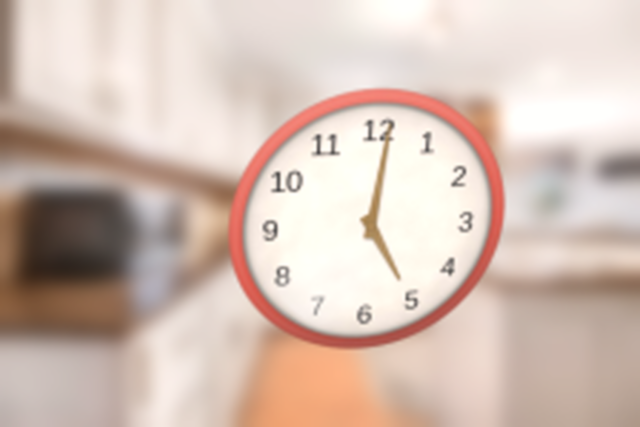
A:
5,01
